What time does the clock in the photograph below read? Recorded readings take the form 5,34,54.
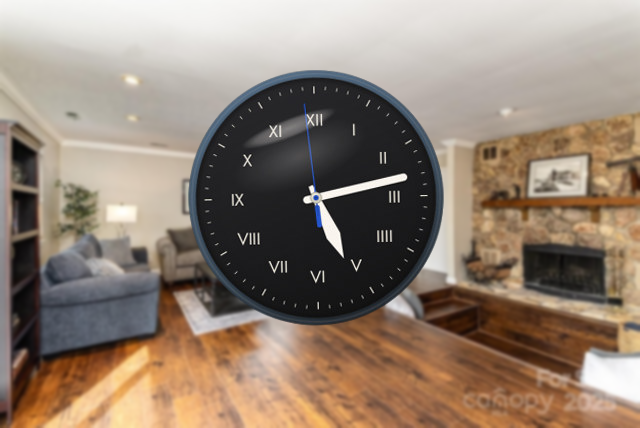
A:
5,12,59
